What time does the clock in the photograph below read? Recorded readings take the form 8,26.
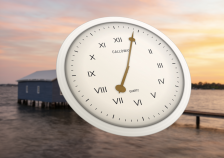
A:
7,04
